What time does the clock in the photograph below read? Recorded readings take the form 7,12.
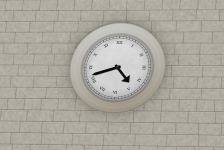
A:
4,42
